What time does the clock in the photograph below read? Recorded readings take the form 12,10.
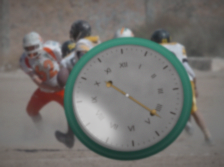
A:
10,22
